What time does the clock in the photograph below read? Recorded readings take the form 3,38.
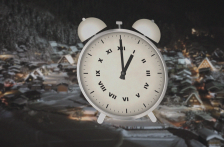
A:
1,00
